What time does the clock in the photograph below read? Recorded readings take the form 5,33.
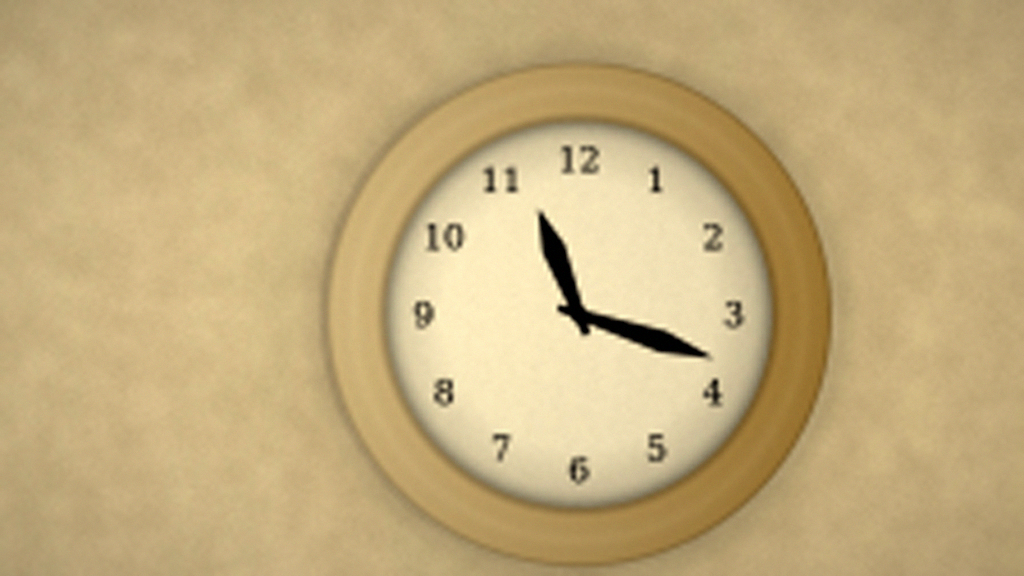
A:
11,18
